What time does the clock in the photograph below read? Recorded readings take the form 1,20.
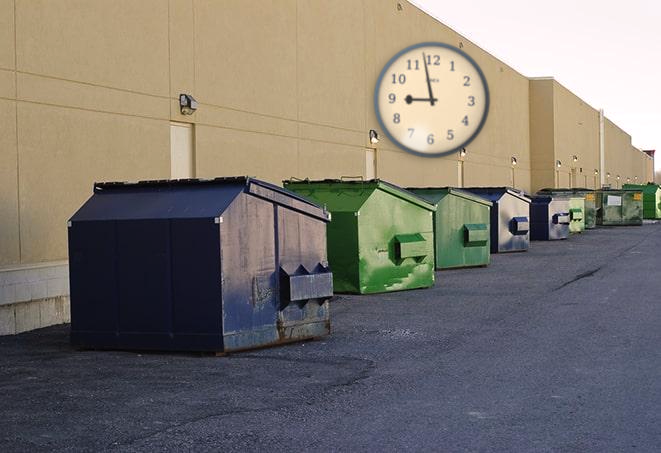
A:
8,58
